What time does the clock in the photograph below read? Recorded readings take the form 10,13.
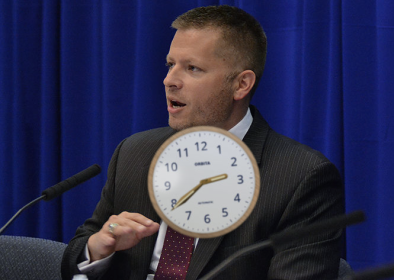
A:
2,39
